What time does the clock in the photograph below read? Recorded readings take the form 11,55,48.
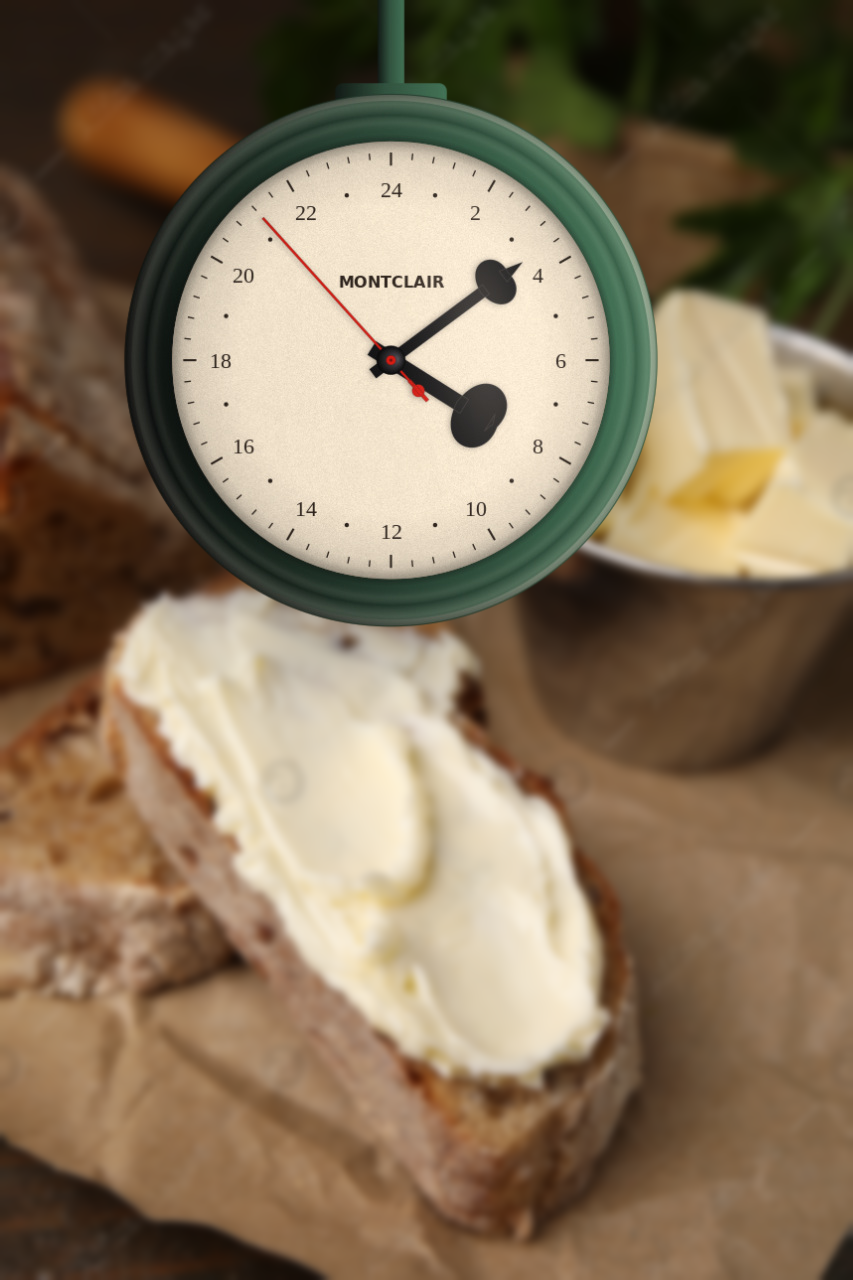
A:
8,08,53
